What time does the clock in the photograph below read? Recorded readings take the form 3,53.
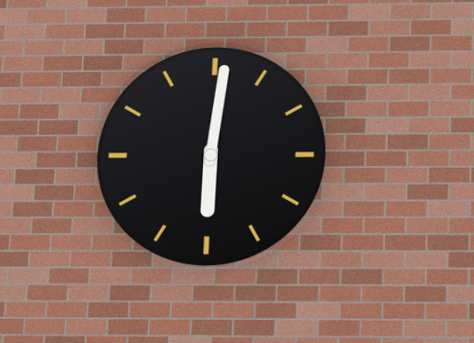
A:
6,01
